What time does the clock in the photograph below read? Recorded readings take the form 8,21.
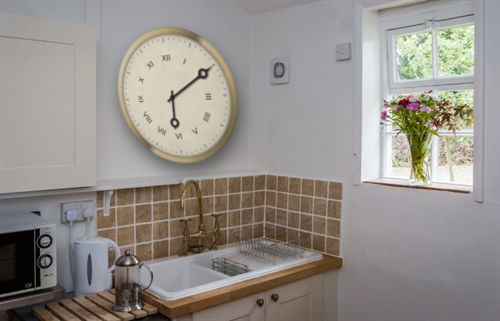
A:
6,10
